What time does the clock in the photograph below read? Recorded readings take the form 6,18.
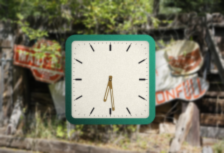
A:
6,29
